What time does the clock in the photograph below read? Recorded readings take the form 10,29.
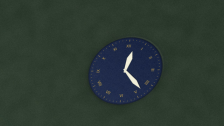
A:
12,23
